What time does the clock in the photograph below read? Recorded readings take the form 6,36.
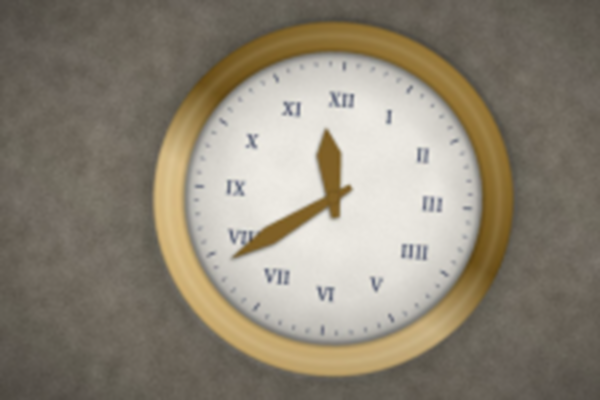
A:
11,39
